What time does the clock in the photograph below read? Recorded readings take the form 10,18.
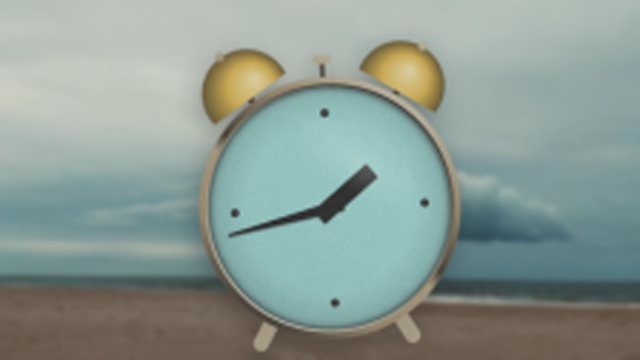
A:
1,43
